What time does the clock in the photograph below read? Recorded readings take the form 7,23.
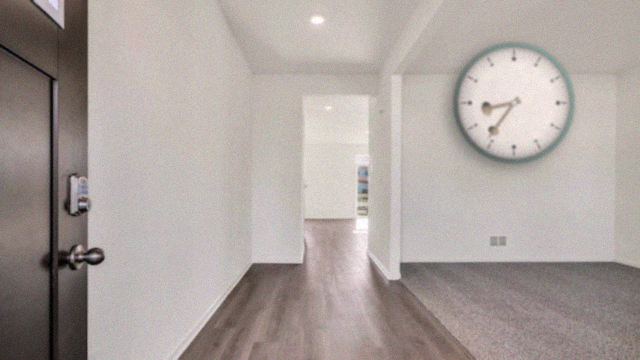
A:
8,36
